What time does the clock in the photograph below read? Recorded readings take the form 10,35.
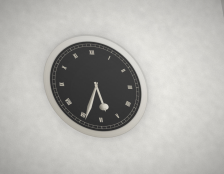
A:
5,34
